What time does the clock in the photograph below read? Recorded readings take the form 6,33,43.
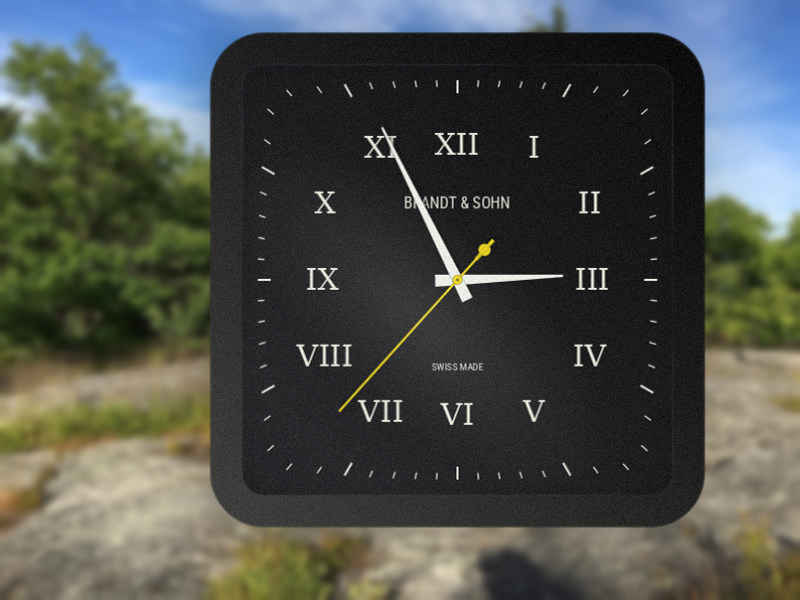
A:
2,55,37
